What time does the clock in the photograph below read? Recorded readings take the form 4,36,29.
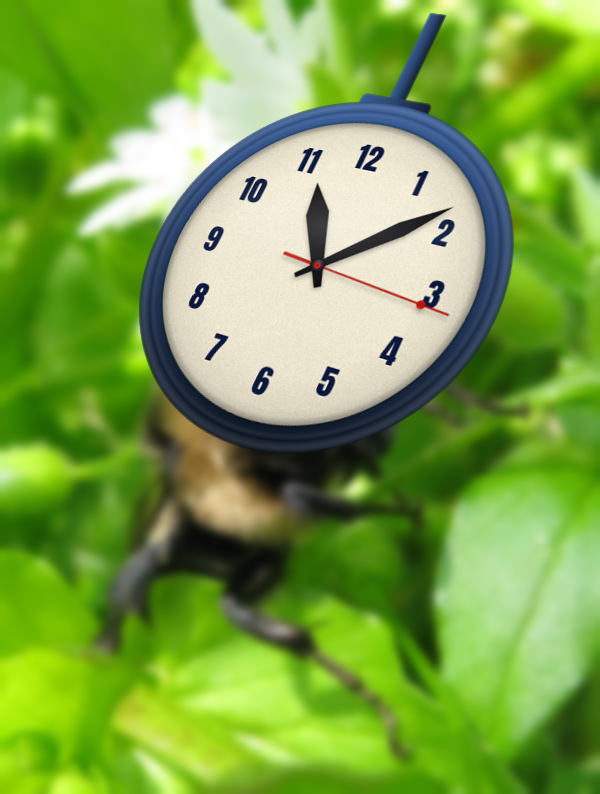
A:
11,08,16
